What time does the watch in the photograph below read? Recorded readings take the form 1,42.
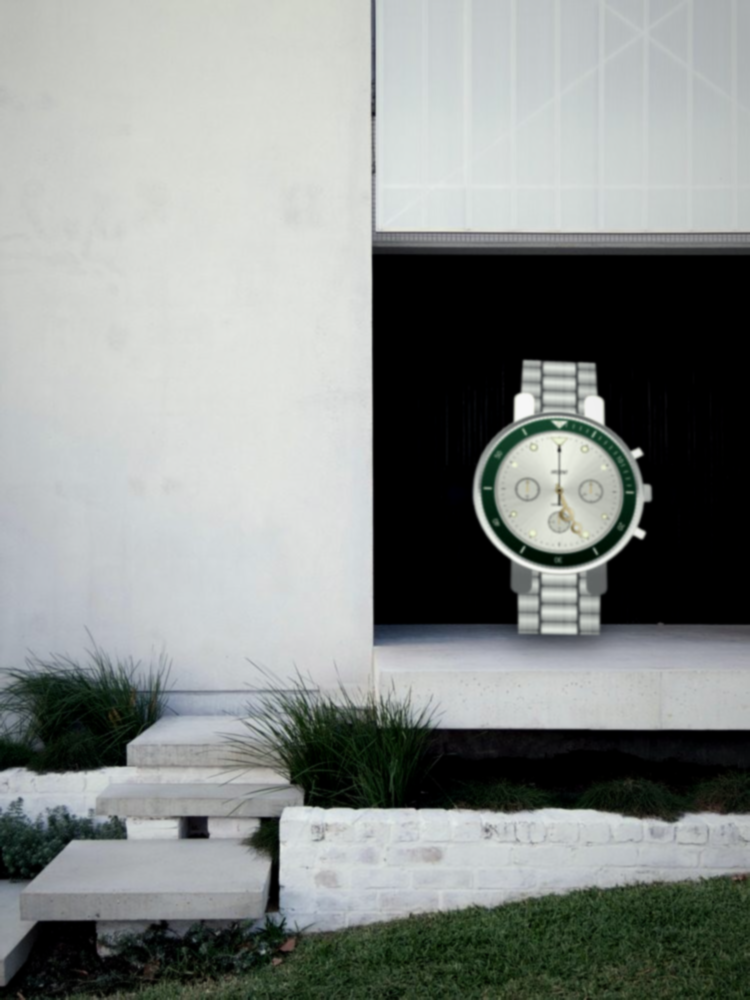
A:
5,26
